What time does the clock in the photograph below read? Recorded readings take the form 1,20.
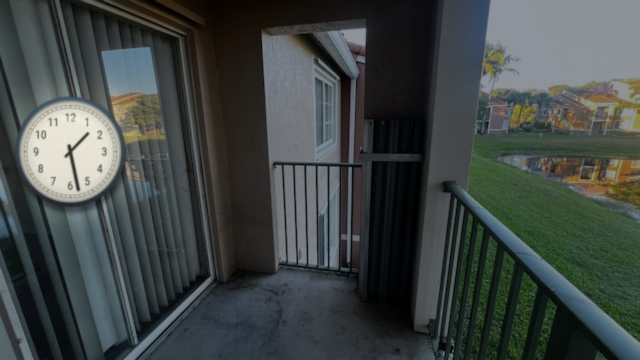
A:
1,28
